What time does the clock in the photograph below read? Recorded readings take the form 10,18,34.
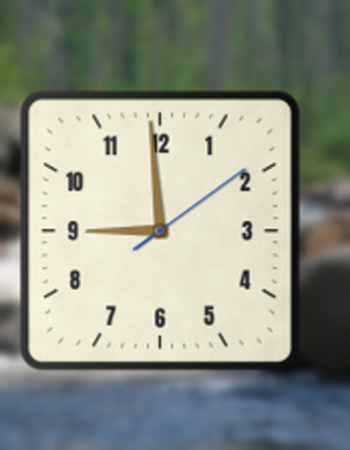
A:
8,59,09
